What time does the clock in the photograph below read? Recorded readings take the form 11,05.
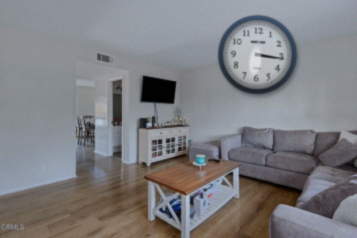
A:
3,16
